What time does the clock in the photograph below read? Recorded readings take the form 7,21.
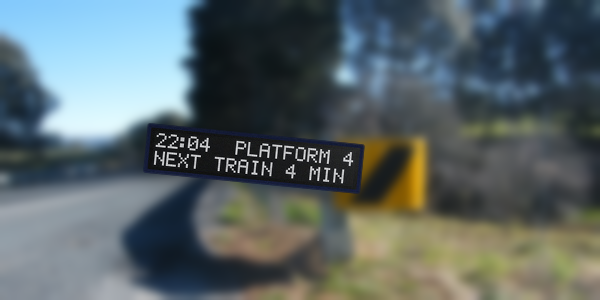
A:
22,04
